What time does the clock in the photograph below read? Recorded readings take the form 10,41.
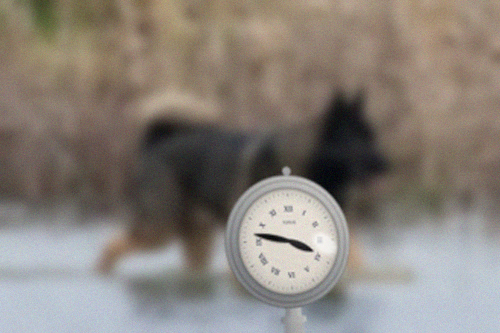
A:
3,47
